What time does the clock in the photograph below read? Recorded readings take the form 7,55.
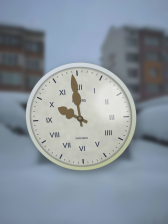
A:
9,59
